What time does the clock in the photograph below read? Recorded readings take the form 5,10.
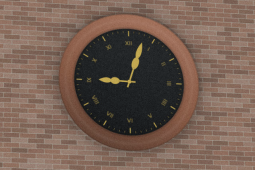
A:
9,03
